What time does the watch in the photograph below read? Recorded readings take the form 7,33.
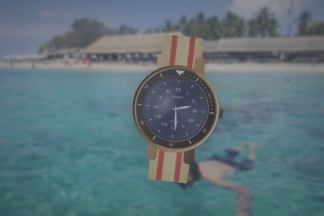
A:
2,29
